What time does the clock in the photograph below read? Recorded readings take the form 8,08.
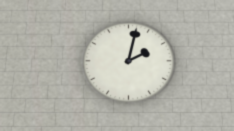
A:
2,02
